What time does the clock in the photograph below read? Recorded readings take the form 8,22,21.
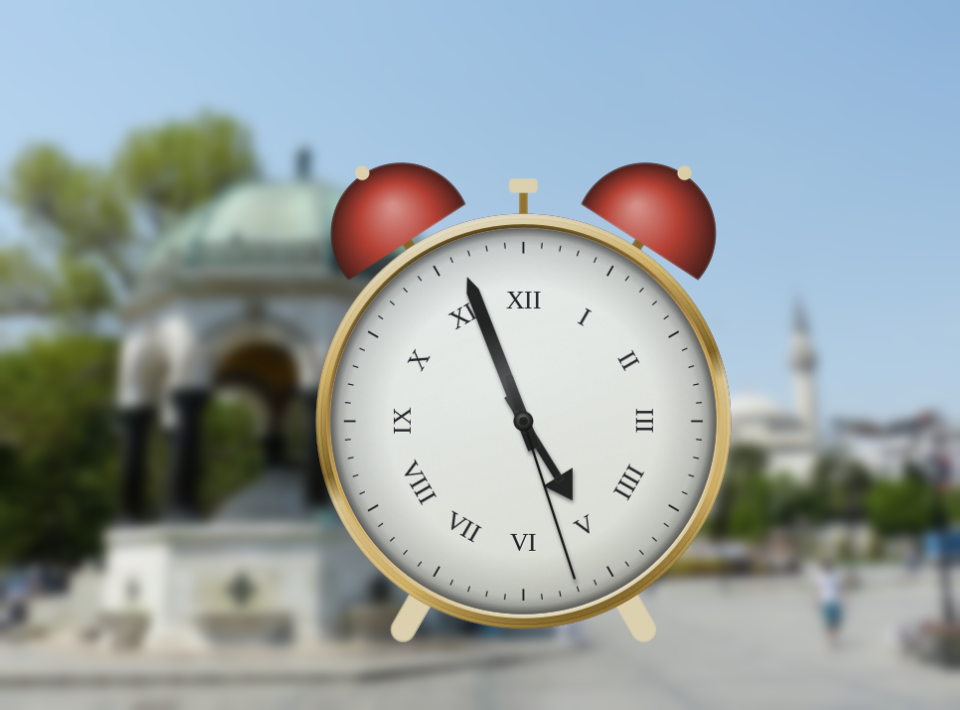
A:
4,56,27
